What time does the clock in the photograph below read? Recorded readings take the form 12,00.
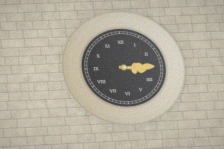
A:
3,15
